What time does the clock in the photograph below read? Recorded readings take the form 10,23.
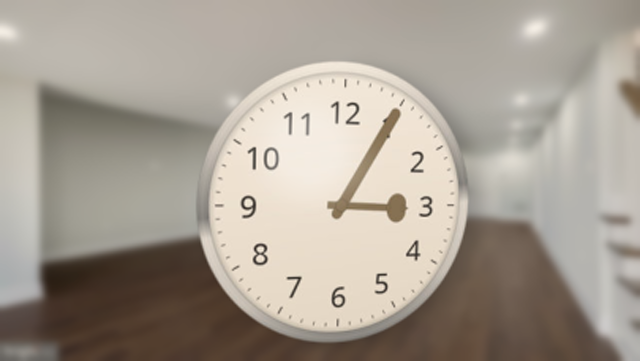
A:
3,05
